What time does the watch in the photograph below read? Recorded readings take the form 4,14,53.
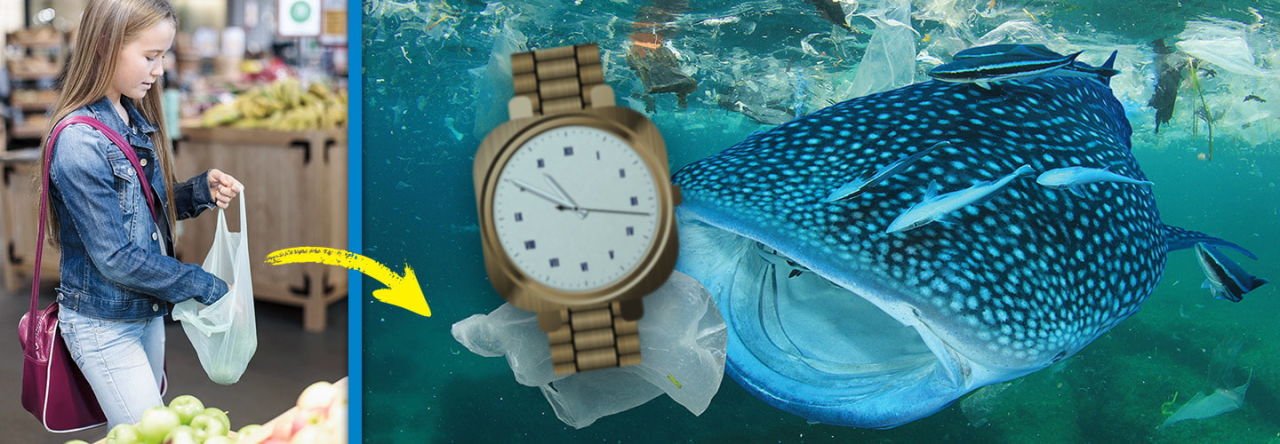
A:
10,50,17
